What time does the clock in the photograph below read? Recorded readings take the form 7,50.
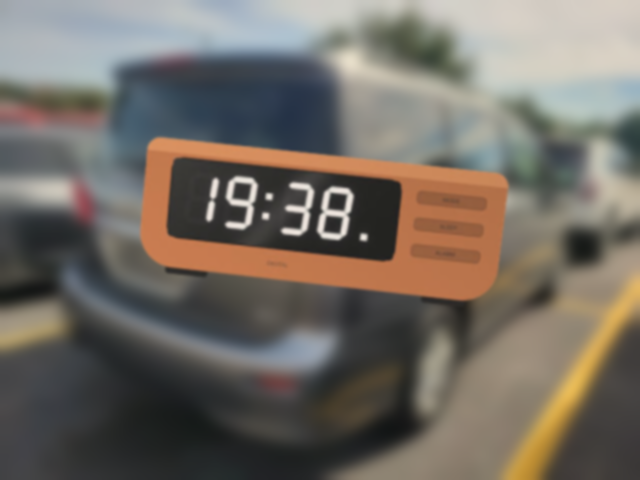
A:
19,38
